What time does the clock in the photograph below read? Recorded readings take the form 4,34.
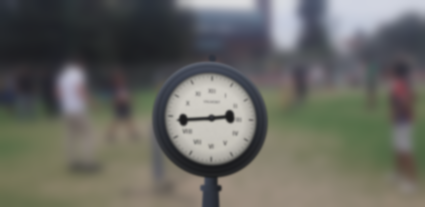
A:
2,44
